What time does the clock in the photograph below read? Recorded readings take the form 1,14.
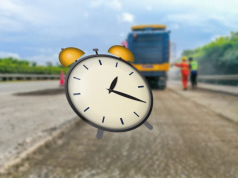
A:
1,20
